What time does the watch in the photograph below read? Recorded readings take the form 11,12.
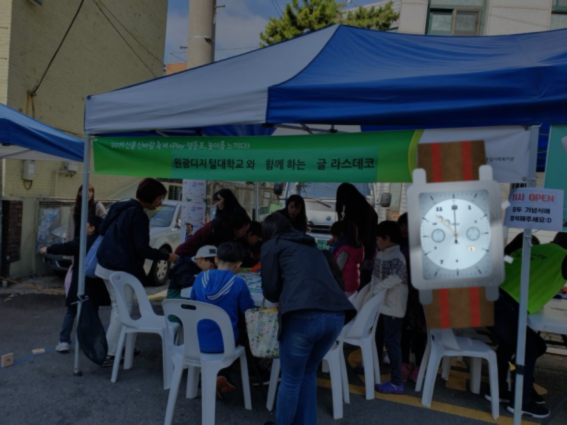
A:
10,53
